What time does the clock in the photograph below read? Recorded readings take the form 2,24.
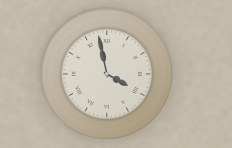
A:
3,58
